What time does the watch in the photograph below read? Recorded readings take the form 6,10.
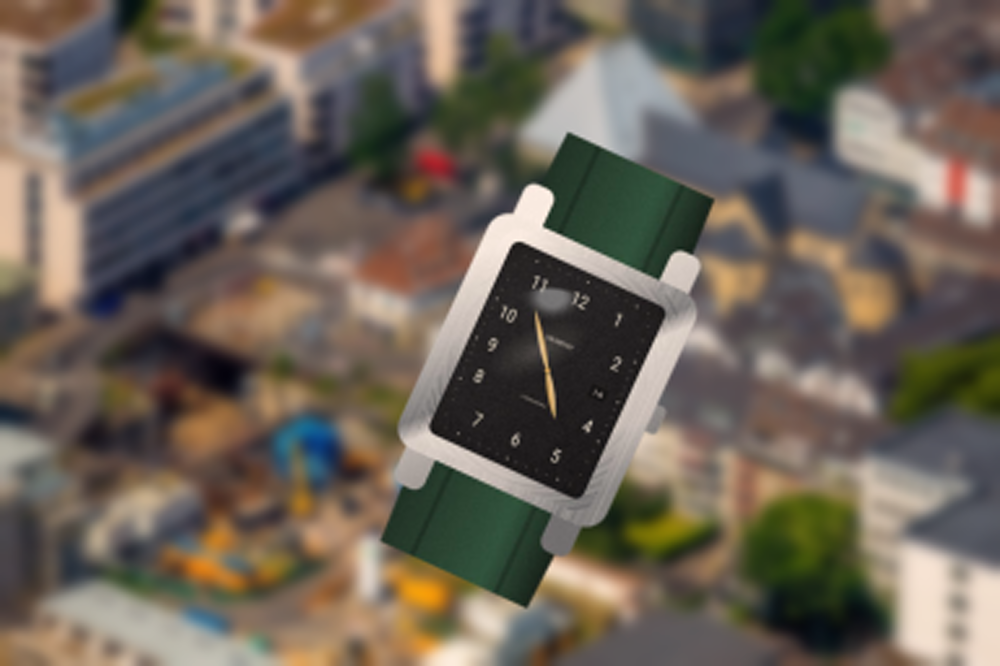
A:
4,54
